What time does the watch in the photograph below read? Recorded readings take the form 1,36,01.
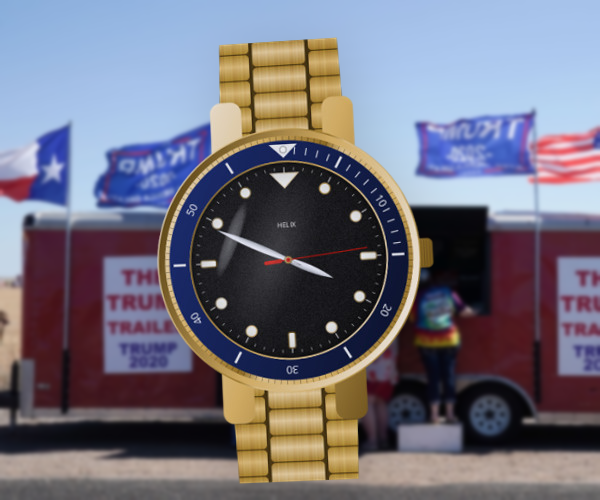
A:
3,49,14
